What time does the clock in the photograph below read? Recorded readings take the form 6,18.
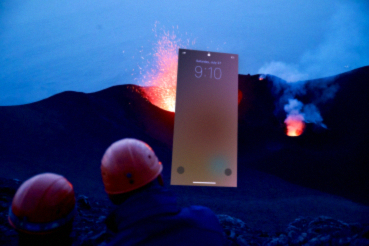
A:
9,10
